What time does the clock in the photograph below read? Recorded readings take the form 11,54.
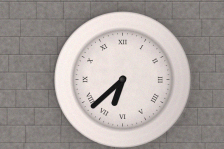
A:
6,38
